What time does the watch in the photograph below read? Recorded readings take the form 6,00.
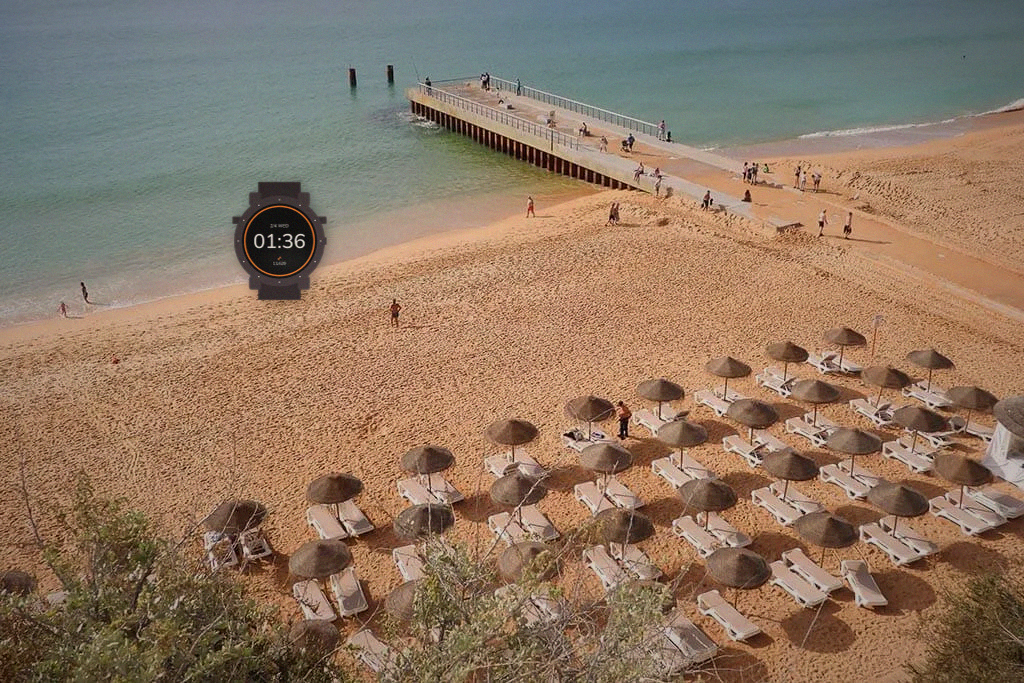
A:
1,36
